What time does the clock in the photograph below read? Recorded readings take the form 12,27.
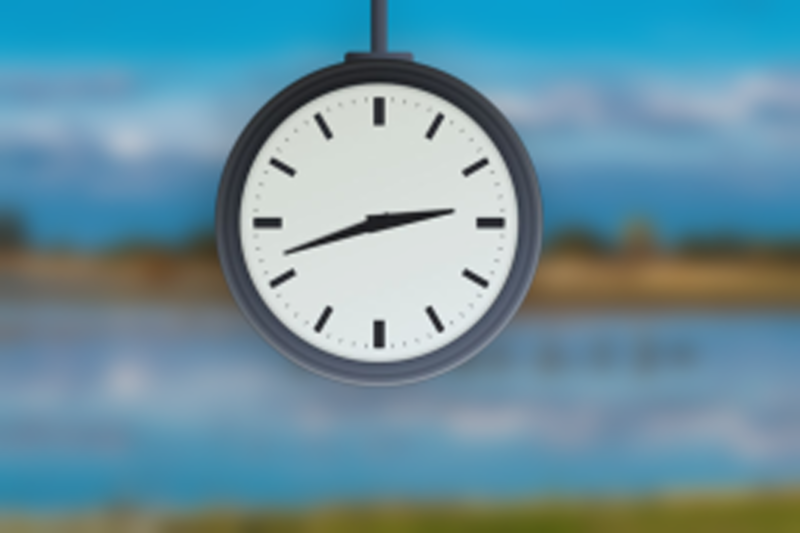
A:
2,42
